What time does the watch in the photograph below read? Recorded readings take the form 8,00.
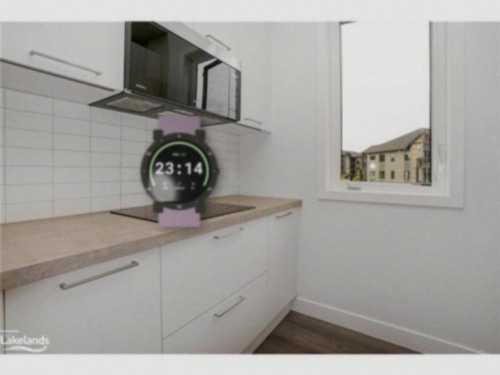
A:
23,14
